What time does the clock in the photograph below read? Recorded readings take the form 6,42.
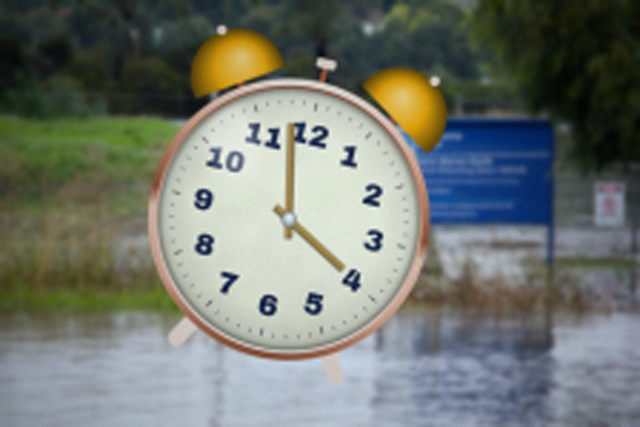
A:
3,58
